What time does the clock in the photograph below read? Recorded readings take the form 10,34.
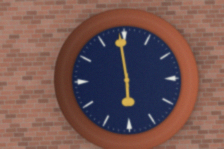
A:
5,59
